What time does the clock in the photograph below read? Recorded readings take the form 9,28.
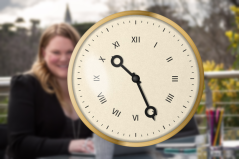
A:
10,26
